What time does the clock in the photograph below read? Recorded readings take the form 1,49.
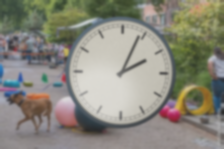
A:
2,04
